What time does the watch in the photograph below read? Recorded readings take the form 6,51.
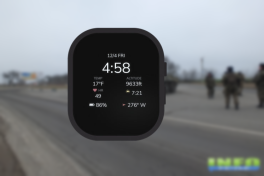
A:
4,58
